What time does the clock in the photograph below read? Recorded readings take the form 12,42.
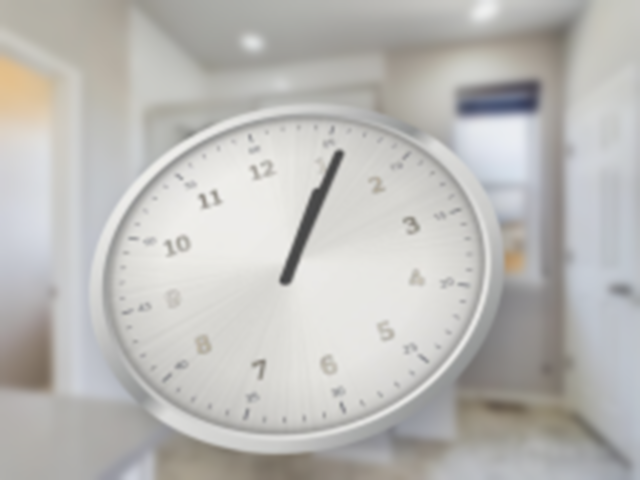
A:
1,06
